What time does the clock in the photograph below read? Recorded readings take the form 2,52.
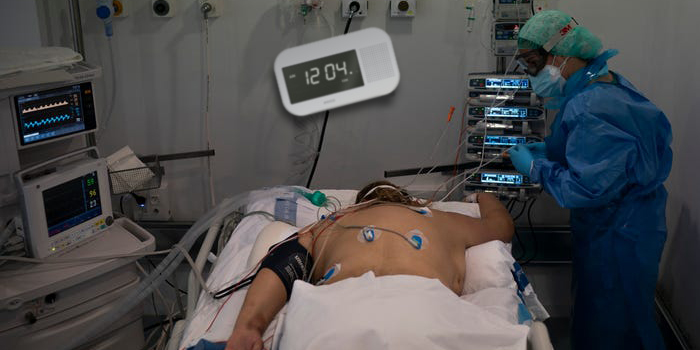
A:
12,04
